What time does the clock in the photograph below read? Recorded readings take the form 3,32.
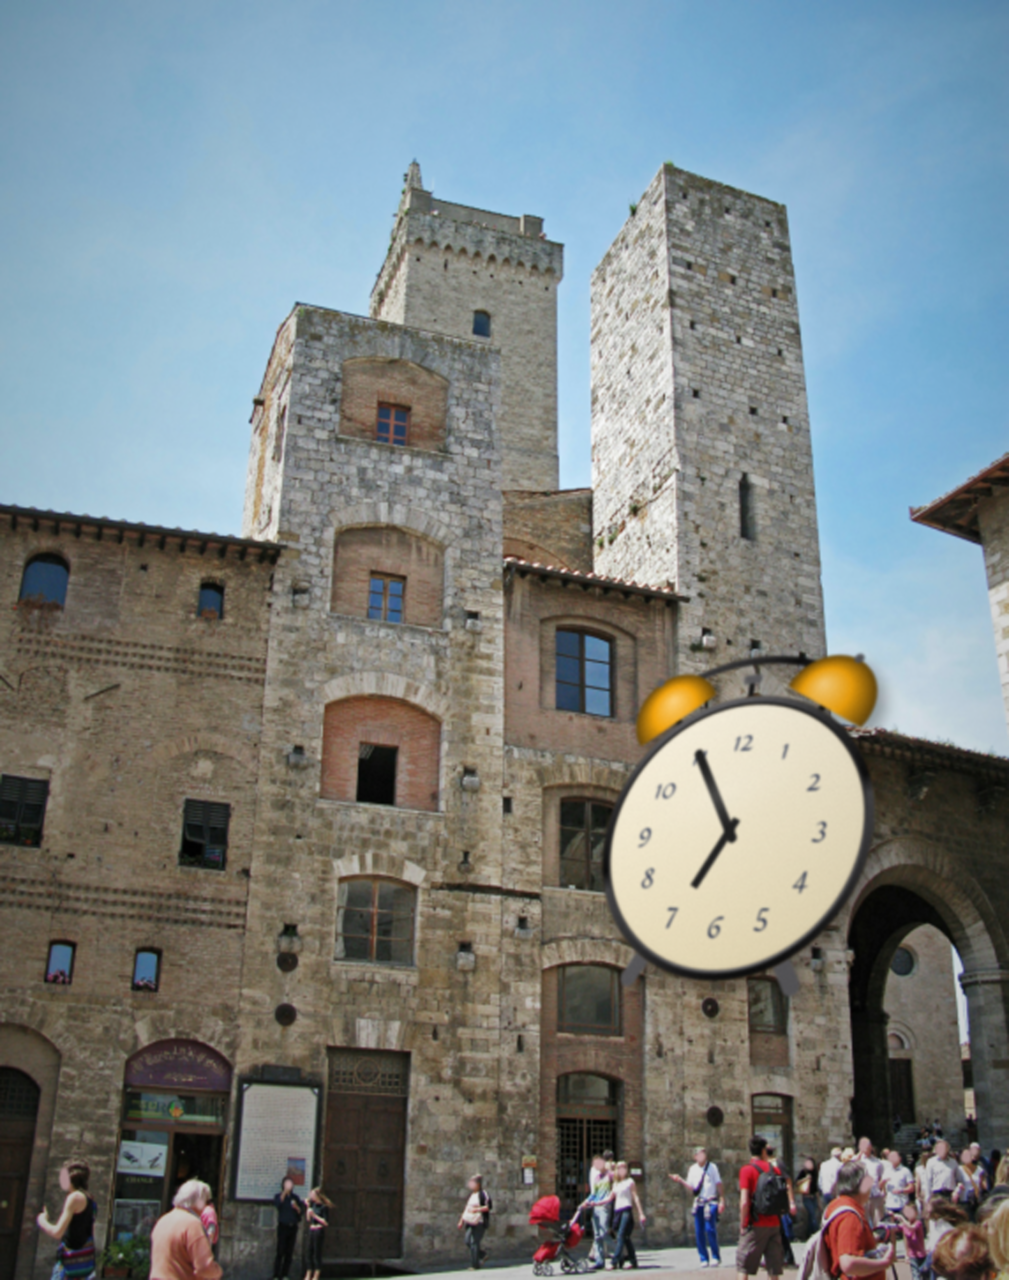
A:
6,55
